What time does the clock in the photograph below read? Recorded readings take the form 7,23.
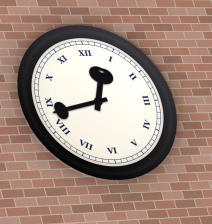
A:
12,43
